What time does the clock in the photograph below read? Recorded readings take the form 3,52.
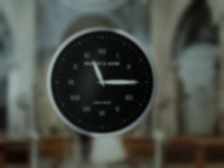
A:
11,15
